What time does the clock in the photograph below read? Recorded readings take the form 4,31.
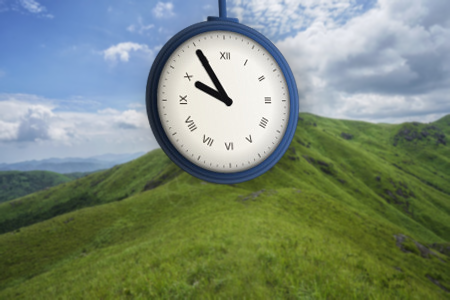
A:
9,55
